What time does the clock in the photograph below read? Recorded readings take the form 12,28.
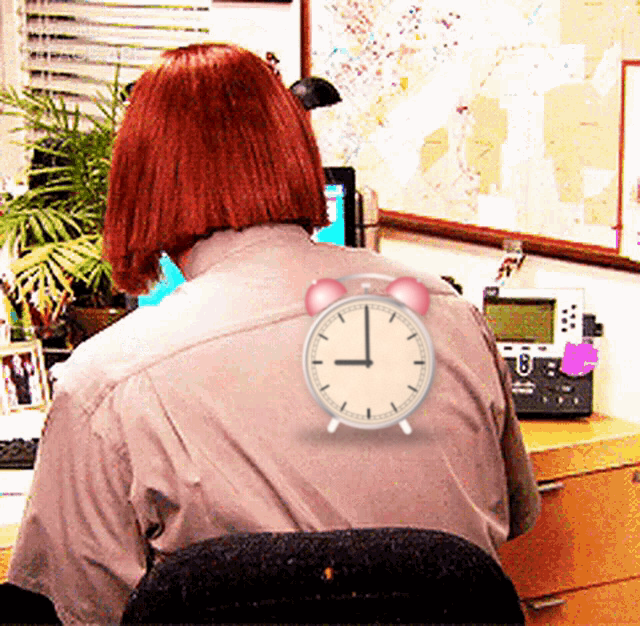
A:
9,00
